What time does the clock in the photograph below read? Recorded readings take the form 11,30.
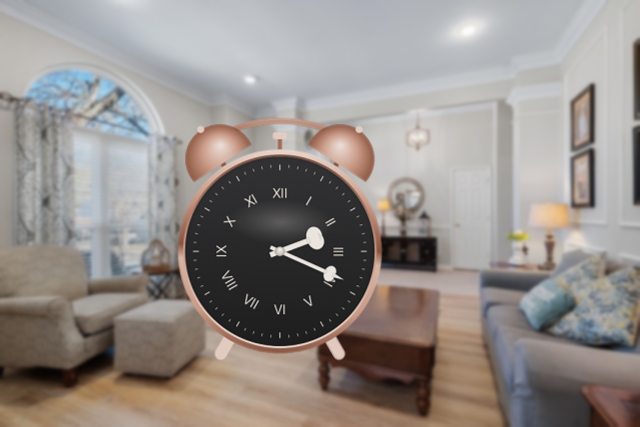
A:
2,19
